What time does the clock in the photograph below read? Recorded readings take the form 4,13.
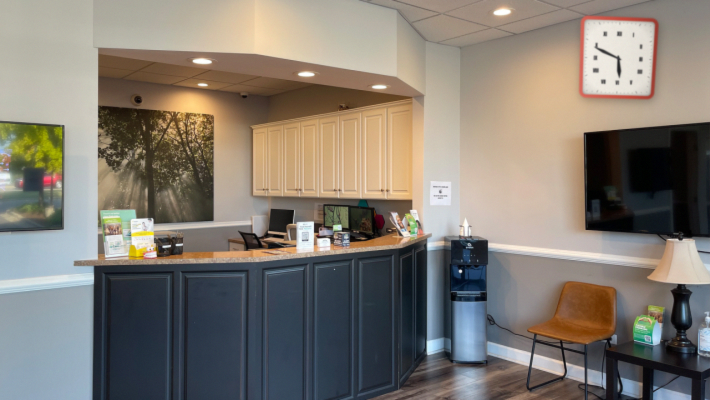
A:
5,49
